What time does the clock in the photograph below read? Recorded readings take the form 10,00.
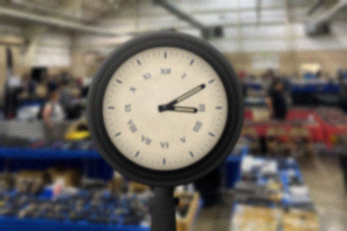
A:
3,10
